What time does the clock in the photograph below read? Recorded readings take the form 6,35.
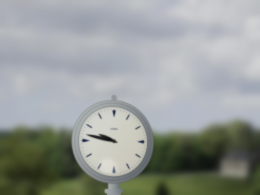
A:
9,47
